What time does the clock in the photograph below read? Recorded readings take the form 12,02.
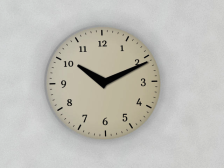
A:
10,11
